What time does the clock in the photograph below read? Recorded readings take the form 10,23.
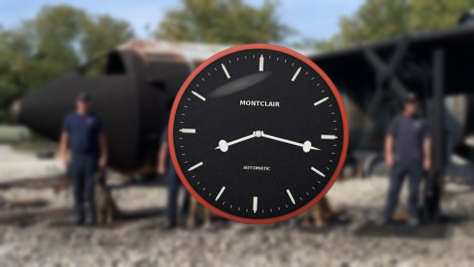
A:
8,17
